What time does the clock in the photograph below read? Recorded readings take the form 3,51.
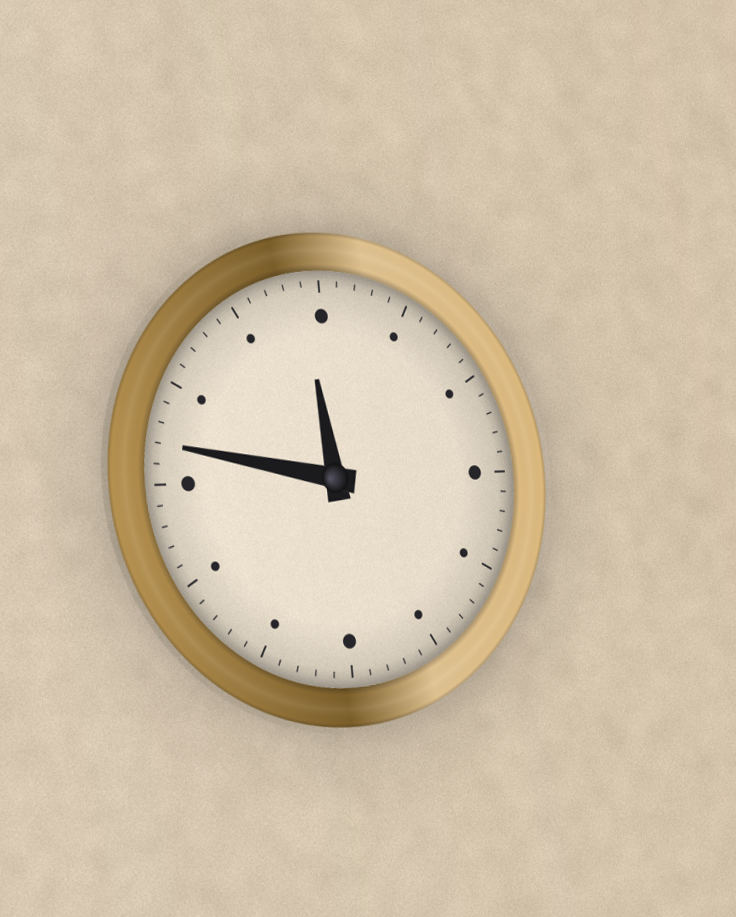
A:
11,47
